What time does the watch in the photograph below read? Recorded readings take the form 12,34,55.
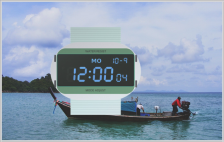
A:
12,00,04
